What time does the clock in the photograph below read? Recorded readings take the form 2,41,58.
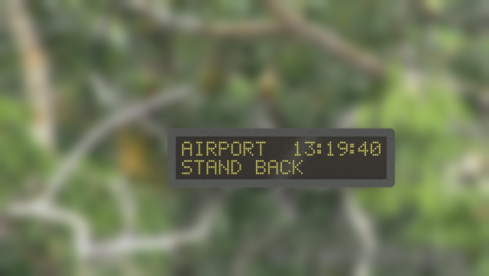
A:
13,19,40
